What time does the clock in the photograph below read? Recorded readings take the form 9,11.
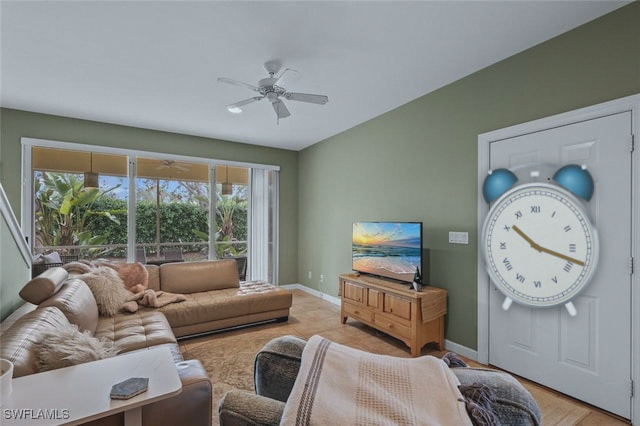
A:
10,18
